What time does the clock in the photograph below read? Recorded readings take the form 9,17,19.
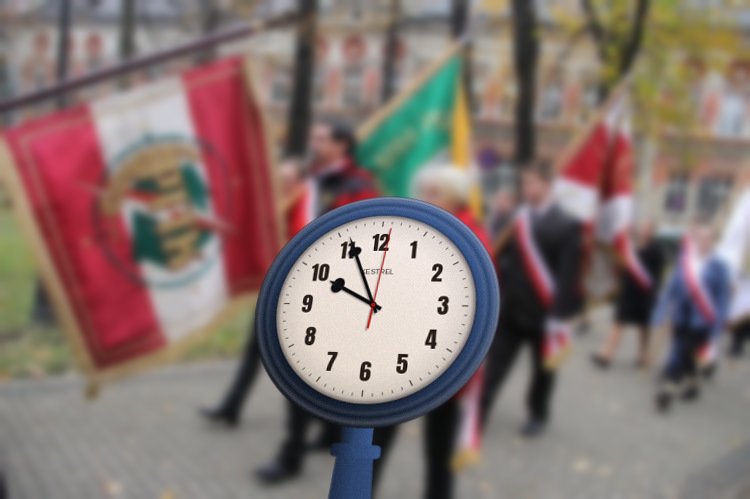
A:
9,56,01
